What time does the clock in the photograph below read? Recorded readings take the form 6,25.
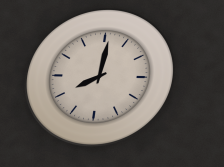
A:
8,01
